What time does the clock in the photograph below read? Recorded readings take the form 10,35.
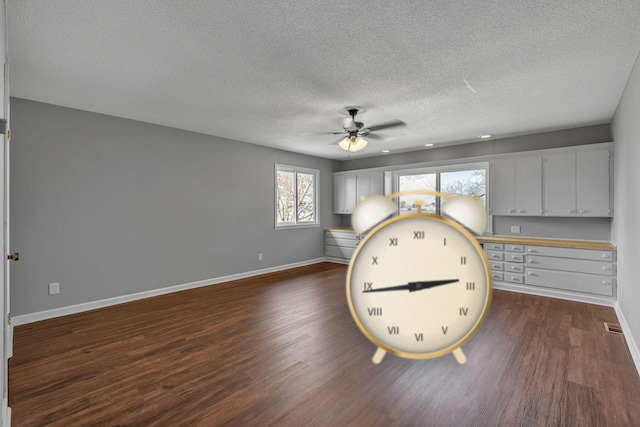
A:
2,44
